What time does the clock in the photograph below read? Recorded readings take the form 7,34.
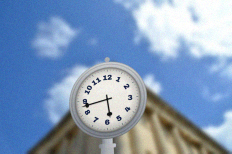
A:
5,43
